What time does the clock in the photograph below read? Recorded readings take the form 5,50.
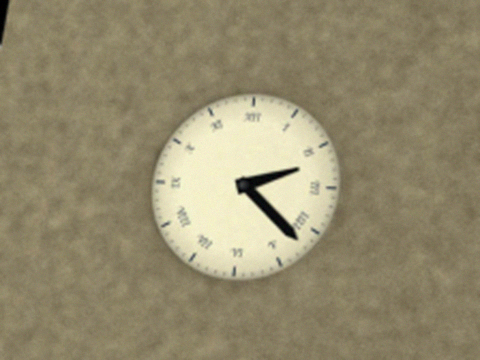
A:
2,22
